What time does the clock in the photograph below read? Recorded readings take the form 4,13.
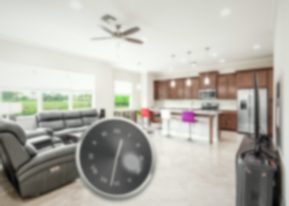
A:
12,32
